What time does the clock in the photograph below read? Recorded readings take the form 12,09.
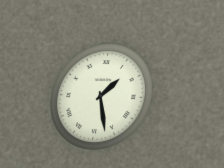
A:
1,27
